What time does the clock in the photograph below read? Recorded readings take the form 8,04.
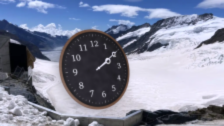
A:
2,10
